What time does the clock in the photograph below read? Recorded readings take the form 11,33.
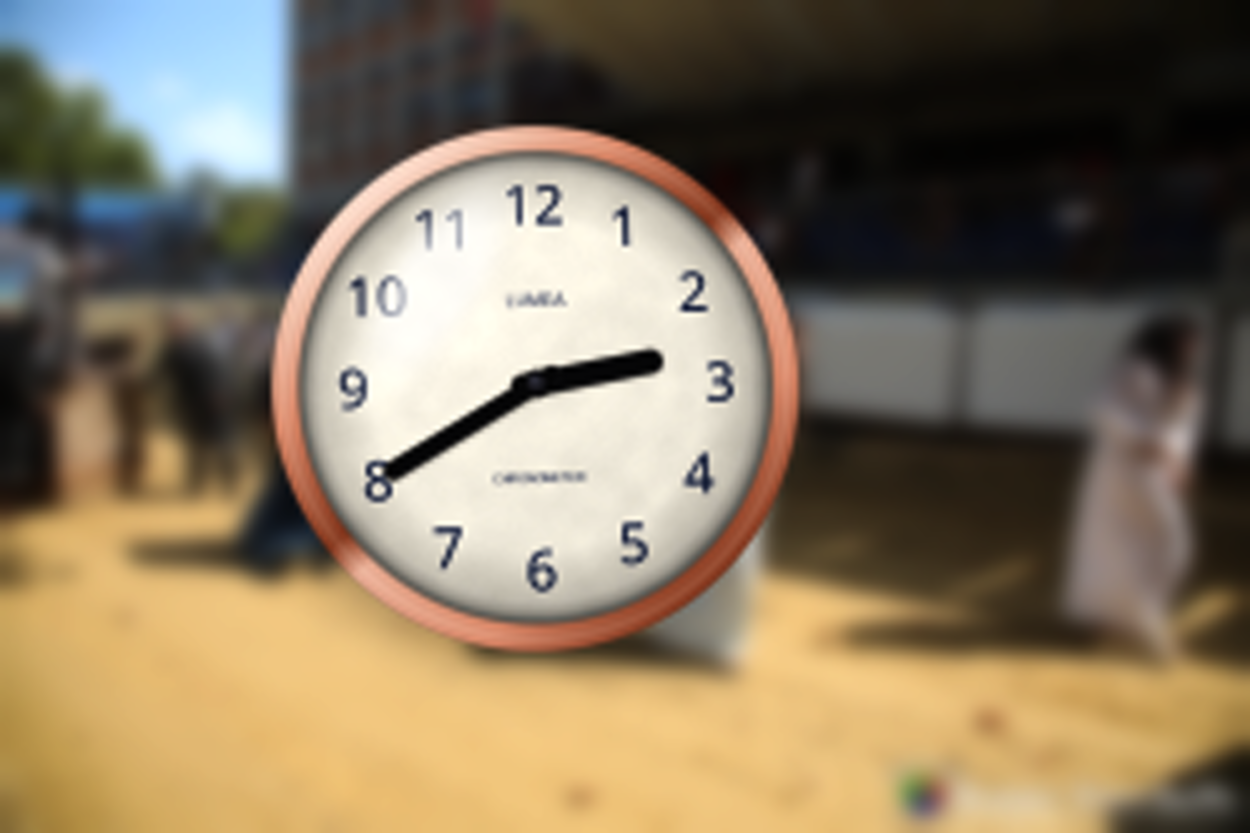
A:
2,40
